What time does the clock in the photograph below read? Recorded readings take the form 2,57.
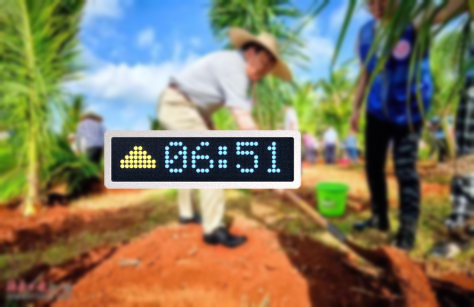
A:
6,51
